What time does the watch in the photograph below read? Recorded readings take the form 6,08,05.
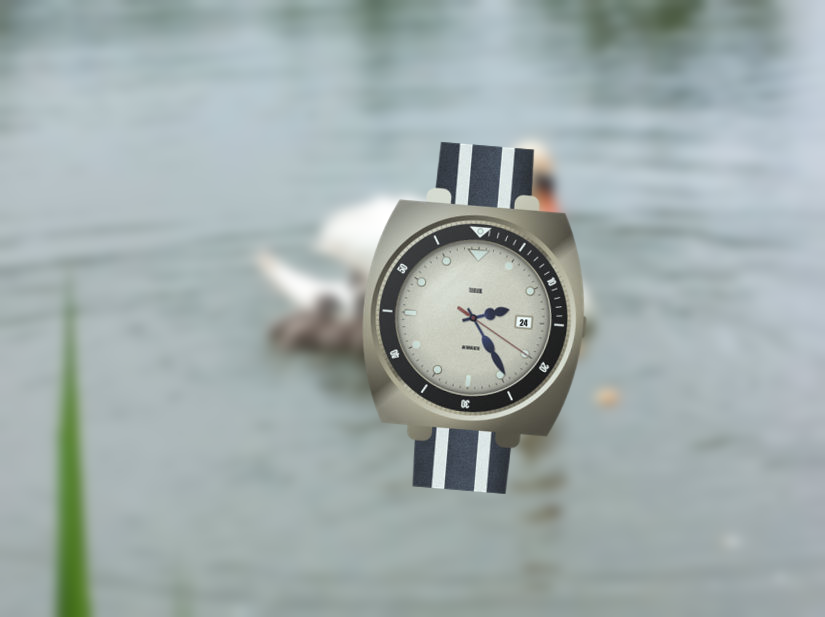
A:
2,24,20
